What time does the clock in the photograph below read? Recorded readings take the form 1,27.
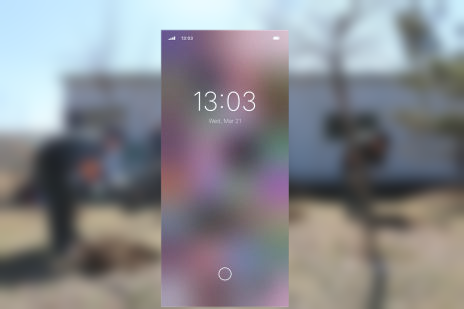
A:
13,03
